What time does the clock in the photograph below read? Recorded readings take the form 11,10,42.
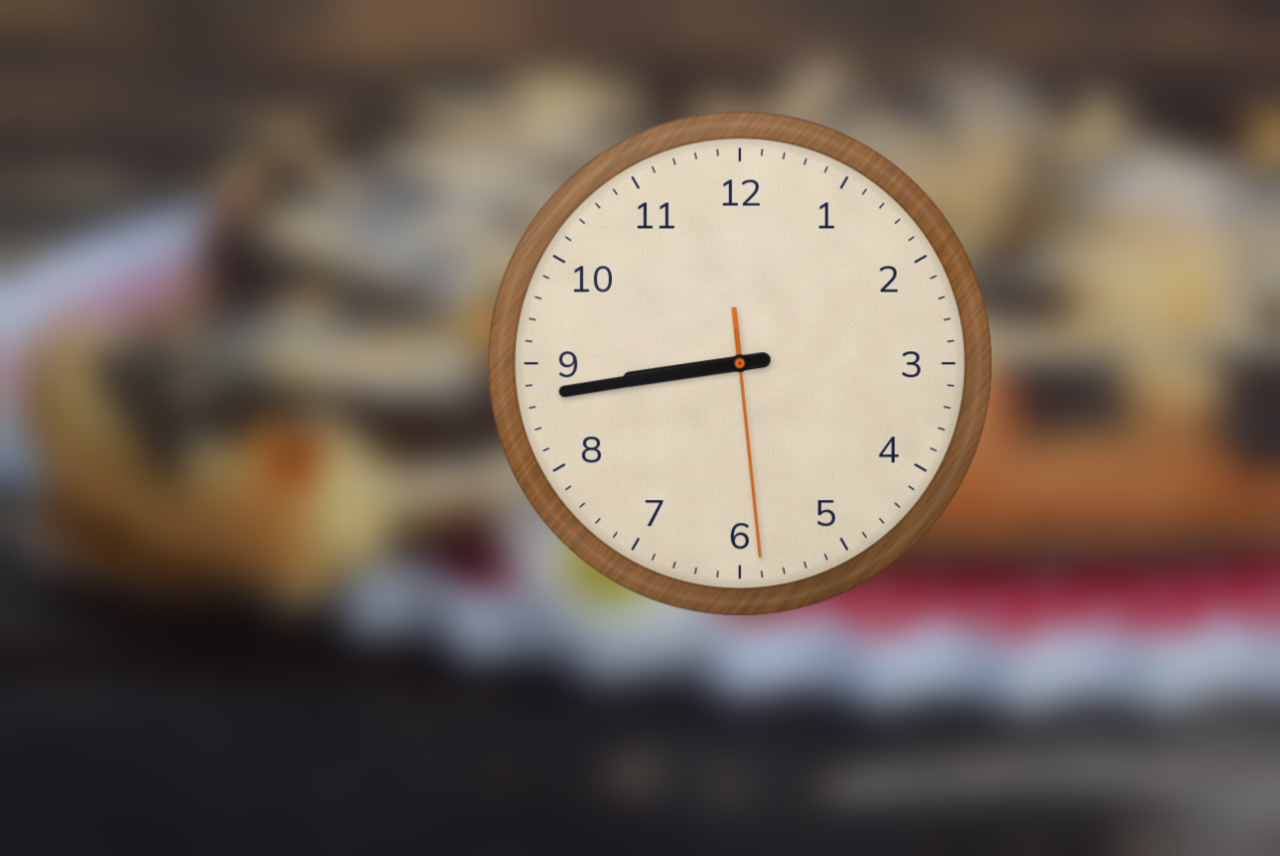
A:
8,43,29
